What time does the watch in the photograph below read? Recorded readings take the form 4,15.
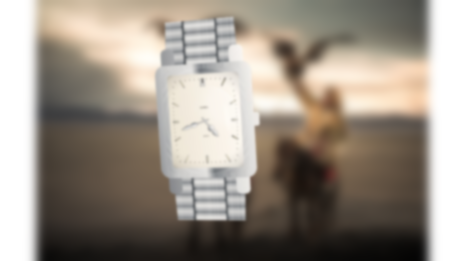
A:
4,42
